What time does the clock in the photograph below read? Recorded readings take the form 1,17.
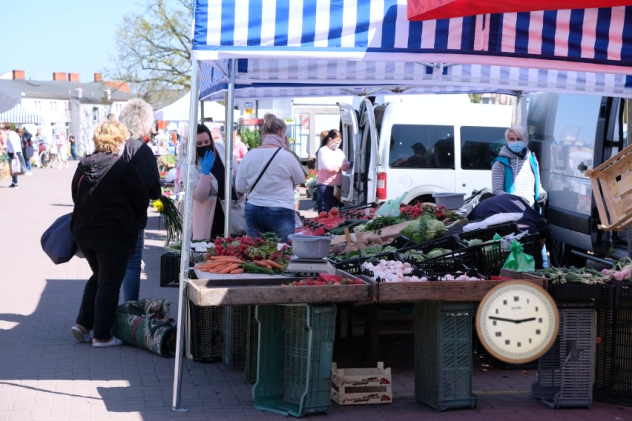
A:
2,47
